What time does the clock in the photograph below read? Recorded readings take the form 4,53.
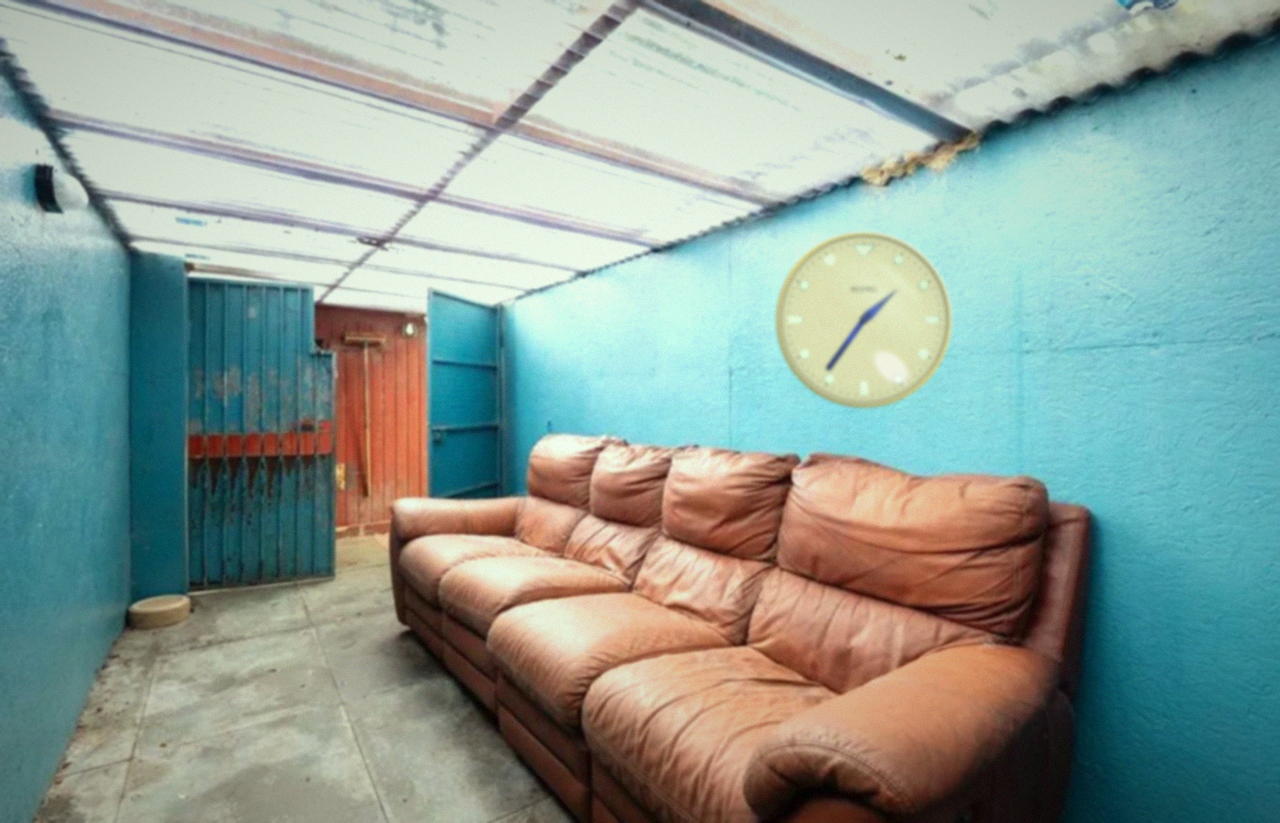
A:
1,36
